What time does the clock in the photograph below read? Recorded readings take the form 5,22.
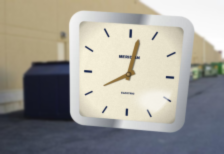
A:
8,02
